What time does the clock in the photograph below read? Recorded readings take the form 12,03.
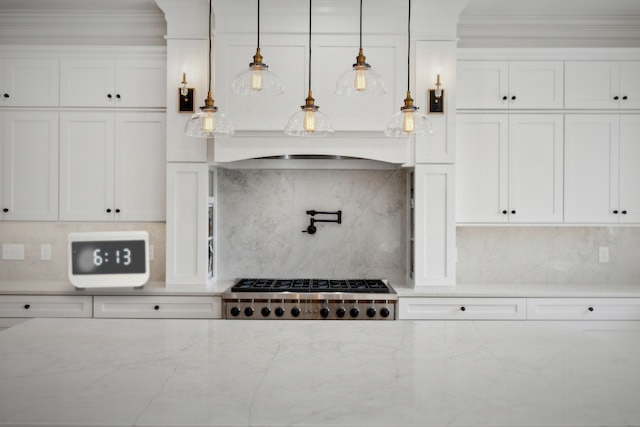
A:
6,13
